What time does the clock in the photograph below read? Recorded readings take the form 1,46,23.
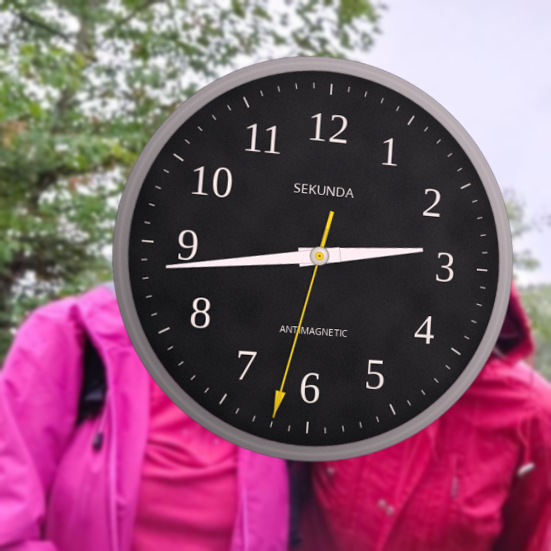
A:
2,43,32
